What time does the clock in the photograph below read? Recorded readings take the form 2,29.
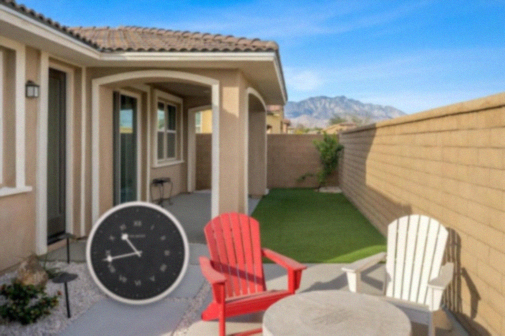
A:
10,43
